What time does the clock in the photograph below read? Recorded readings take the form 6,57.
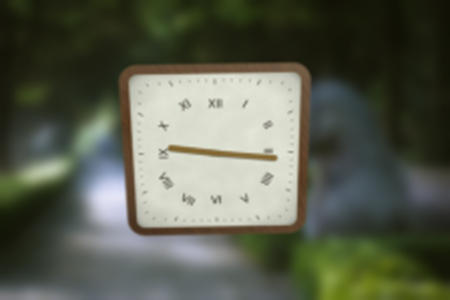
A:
9,16
